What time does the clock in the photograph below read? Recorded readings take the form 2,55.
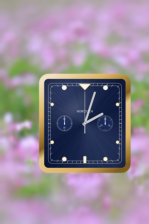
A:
2,03
